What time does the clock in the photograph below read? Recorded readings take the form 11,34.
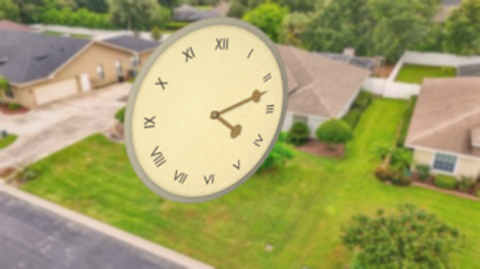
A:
4,12
